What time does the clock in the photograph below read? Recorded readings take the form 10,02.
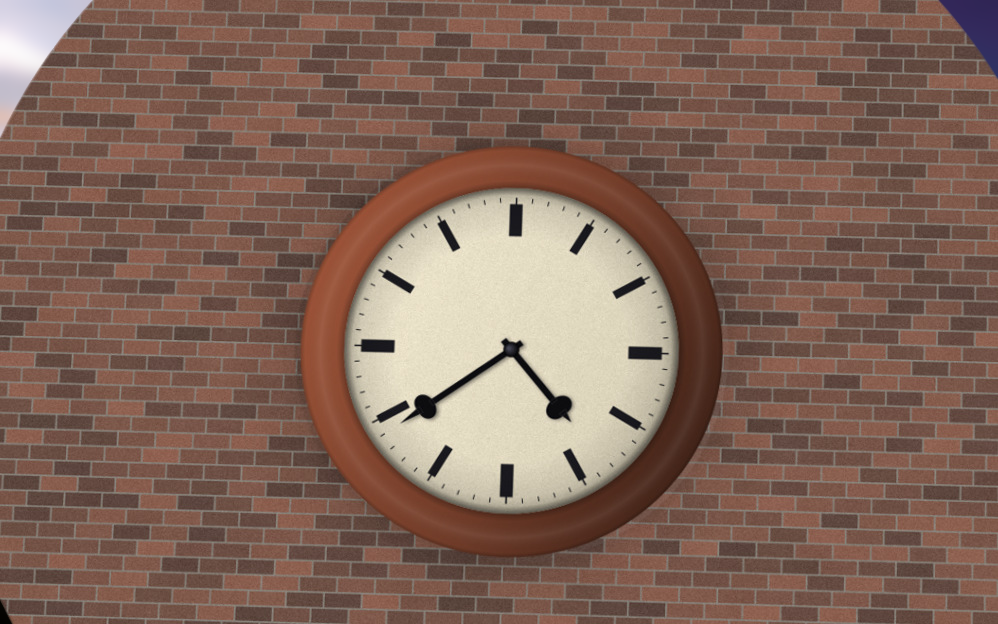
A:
4,39
